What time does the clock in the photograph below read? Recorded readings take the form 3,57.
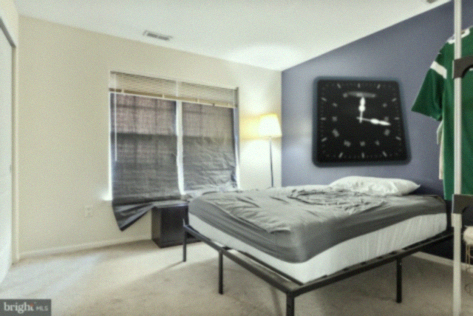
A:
12,17
